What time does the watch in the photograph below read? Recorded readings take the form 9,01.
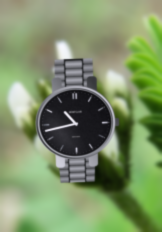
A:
10,43
